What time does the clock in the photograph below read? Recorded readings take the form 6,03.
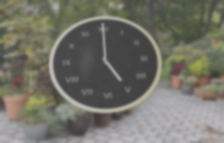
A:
5,00
